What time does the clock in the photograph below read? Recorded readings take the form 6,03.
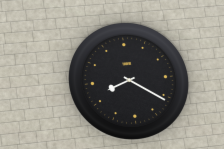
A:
8,21
